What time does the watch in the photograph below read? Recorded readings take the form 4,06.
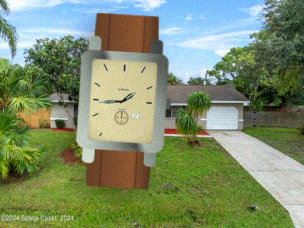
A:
1,44
